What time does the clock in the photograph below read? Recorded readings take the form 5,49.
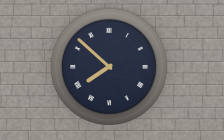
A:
7,52
